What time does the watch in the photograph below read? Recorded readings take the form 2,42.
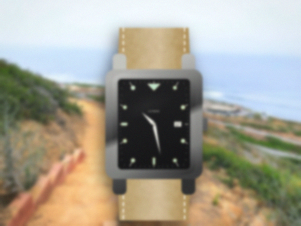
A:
10,28
